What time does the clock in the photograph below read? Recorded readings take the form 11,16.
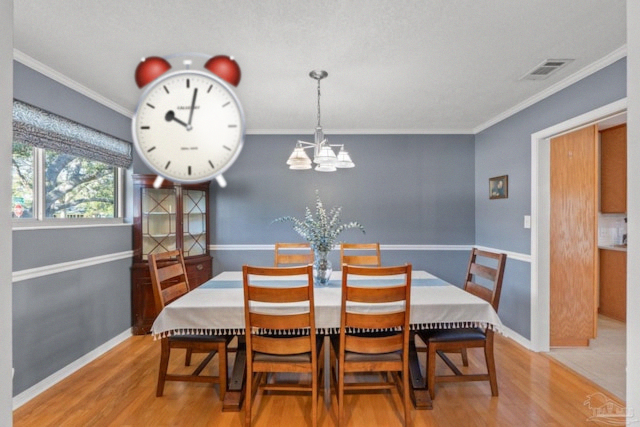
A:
10,02
